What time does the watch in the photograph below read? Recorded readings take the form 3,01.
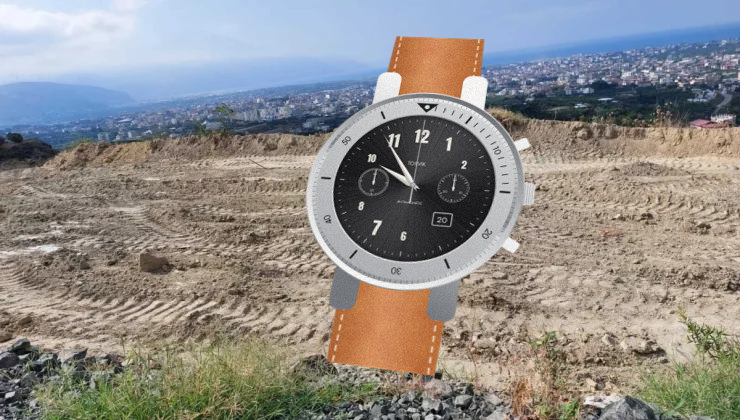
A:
9,54
